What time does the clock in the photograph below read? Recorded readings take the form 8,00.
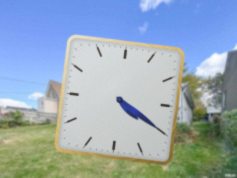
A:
4,20
